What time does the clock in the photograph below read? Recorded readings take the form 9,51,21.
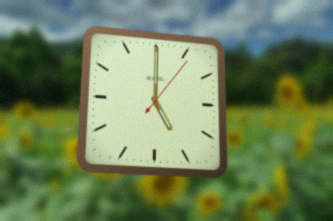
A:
5,00,06
